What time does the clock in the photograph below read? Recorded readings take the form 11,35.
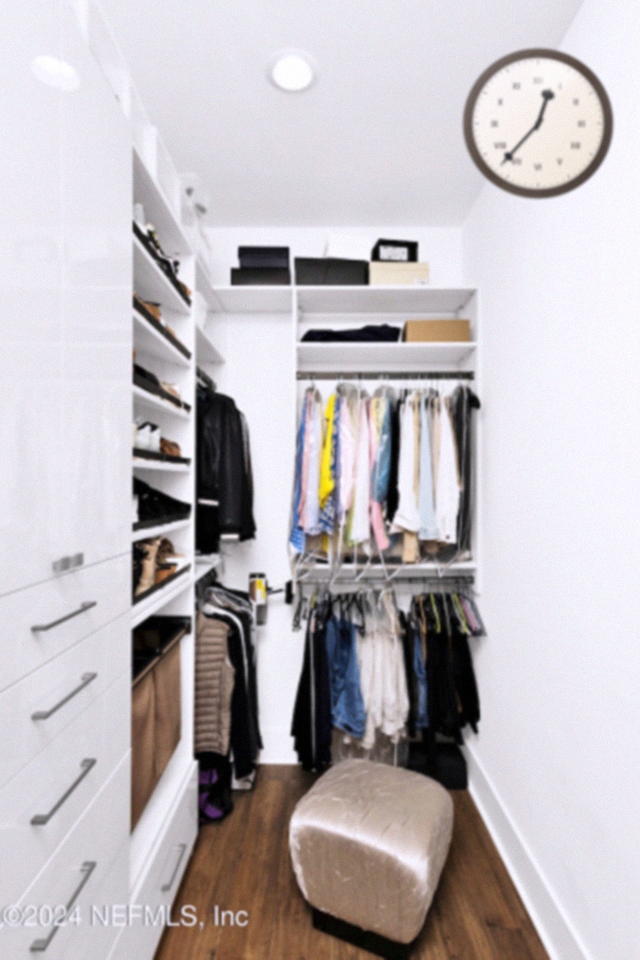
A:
12,37
